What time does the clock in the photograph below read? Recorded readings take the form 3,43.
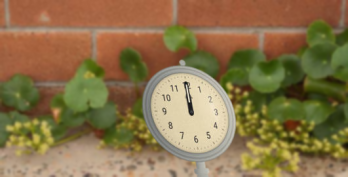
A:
12,00
